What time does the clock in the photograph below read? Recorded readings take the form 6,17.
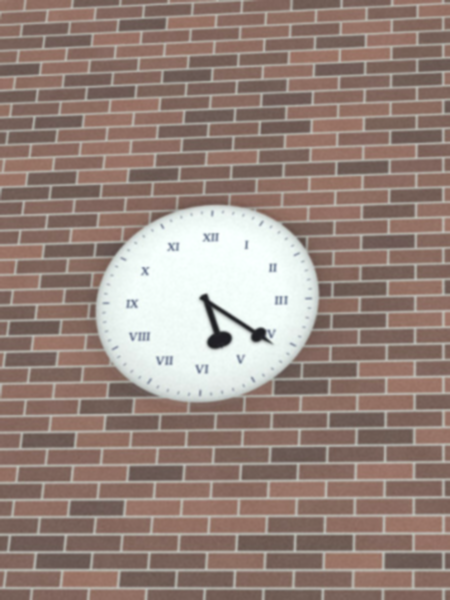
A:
5,21
